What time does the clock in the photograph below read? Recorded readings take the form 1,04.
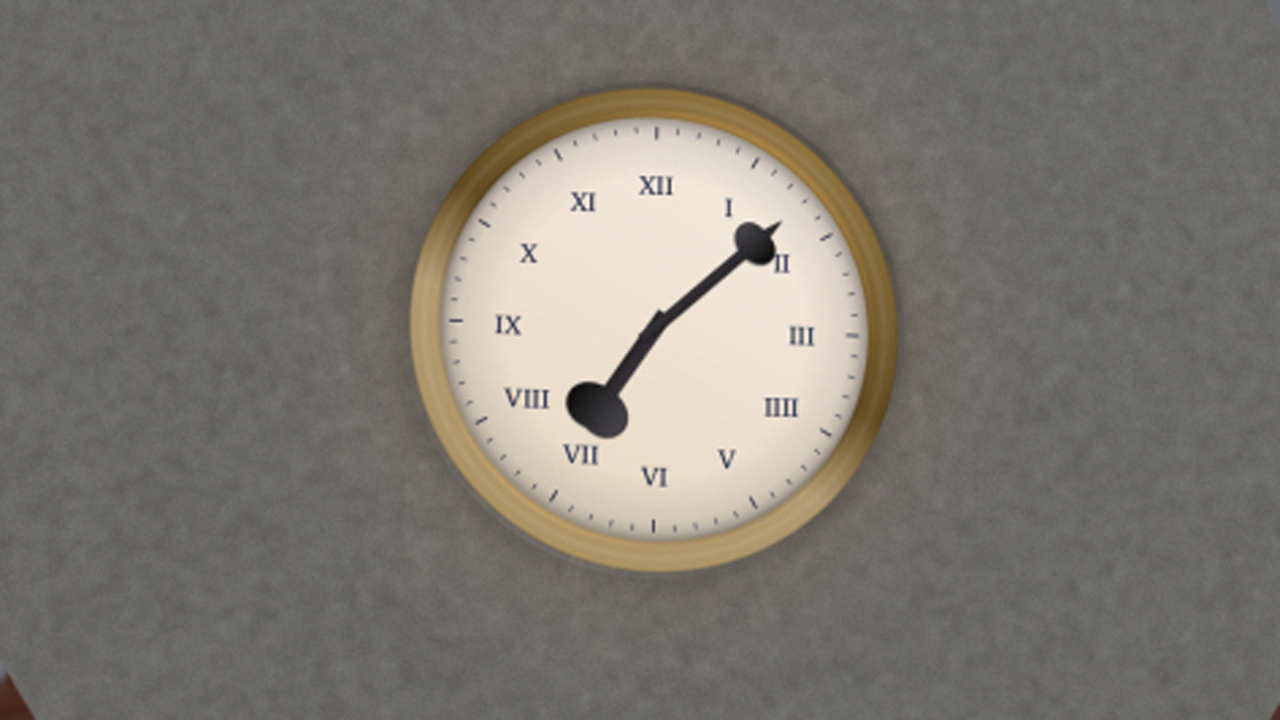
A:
7,08
